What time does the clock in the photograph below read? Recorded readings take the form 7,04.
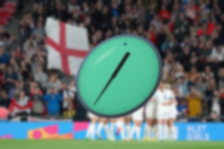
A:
12,33
